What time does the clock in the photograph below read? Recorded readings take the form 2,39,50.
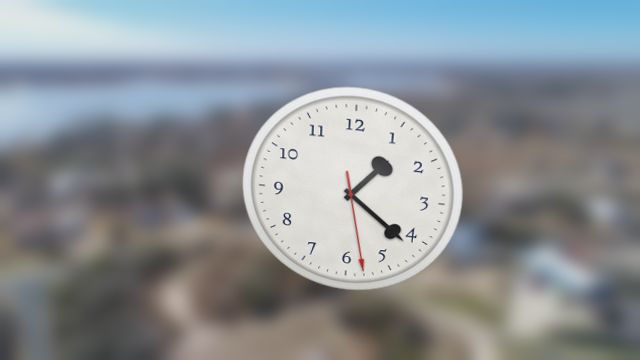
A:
1,21,28
